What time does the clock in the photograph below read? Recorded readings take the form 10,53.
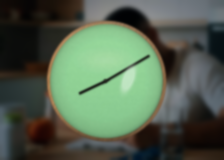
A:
8,10
